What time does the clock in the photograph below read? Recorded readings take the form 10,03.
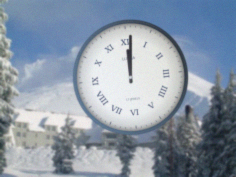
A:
12,01
